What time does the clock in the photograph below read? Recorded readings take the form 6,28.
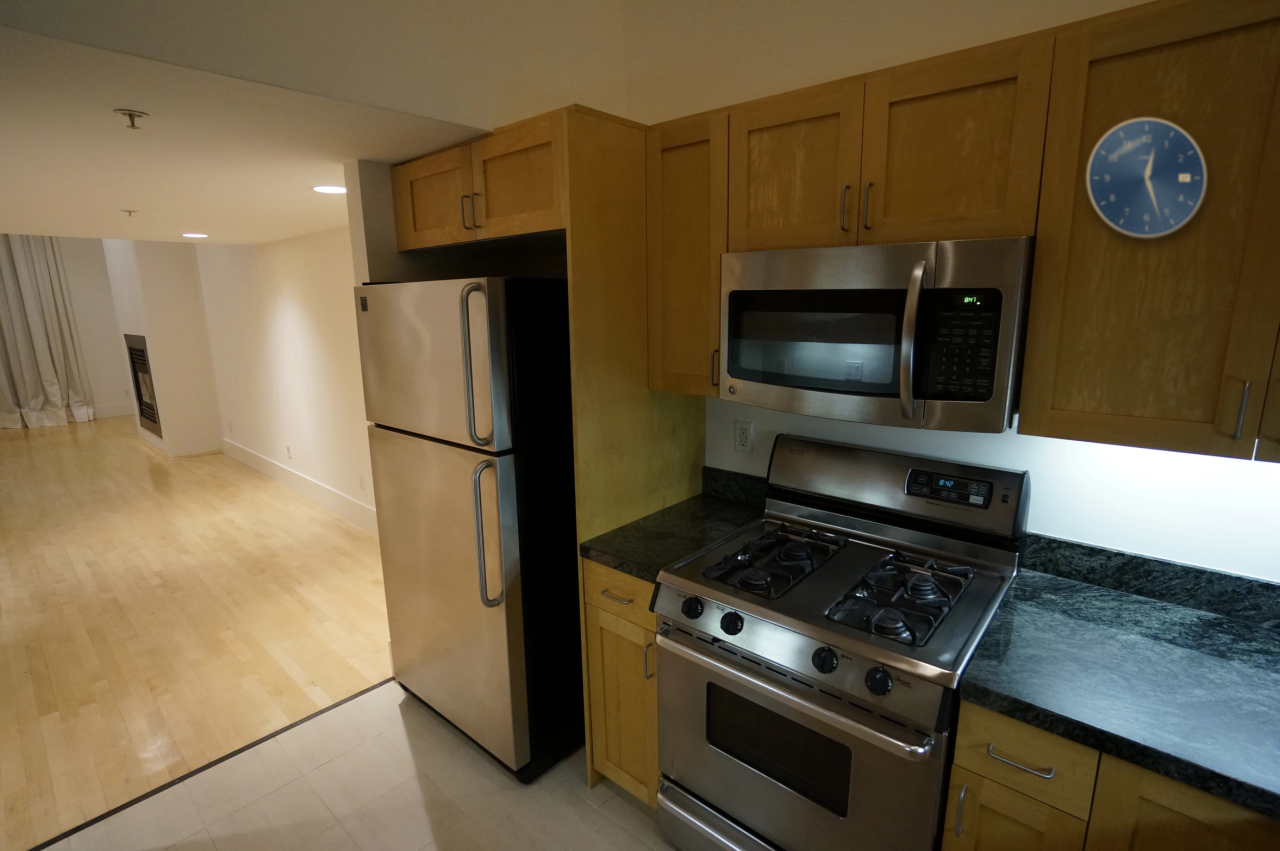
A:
12,27
